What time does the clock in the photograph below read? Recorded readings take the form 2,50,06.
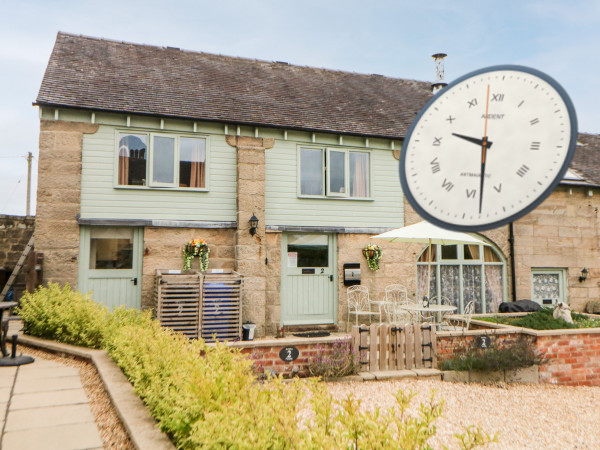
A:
9,27,58
